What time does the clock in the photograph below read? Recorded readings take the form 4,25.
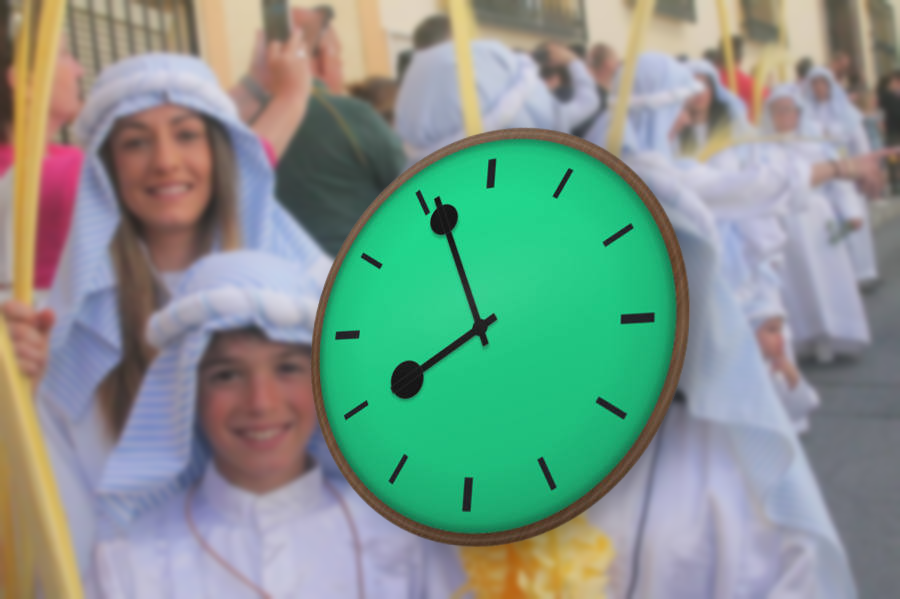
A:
7,56
